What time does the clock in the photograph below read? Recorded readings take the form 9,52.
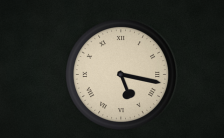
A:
5,17
